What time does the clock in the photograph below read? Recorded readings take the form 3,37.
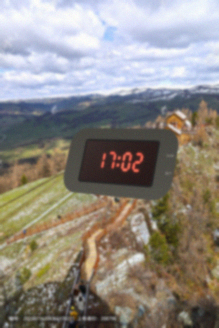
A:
17,02
